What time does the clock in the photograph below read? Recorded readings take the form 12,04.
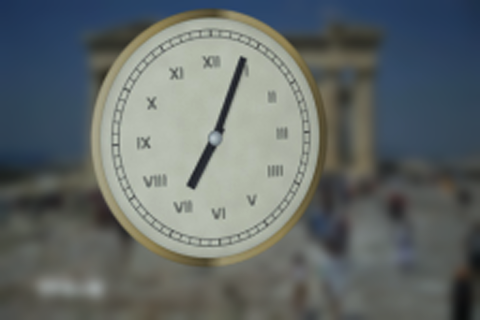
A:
7,04
